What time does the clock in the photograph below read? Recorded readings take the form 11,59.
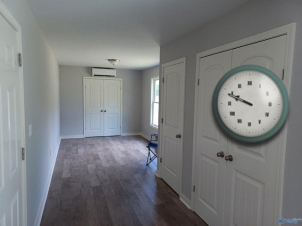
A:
9,49
